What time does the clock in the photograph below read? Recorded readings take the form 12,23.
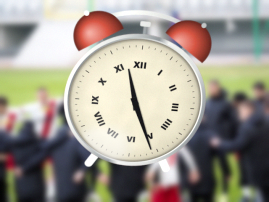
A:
11,26
